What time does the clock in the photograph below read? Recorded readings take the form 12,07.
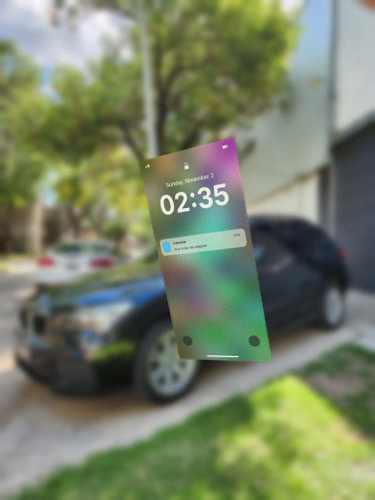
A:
2,35
